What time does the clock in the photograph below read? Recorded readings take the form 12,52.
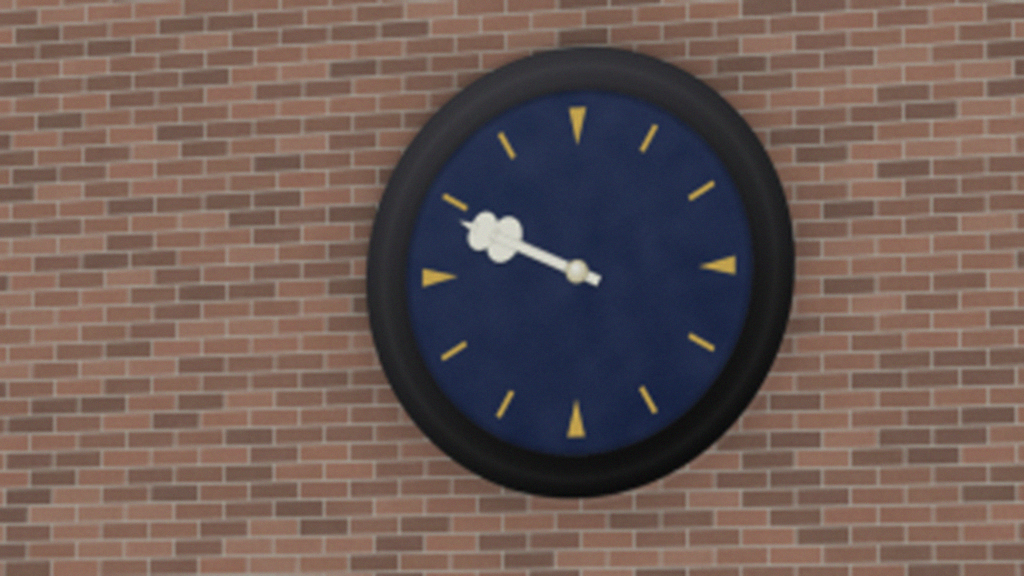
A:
9,49
